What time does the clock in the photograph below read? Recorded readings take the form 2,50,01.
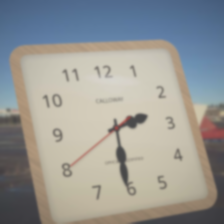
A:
2,30,40
